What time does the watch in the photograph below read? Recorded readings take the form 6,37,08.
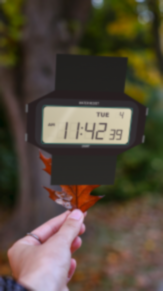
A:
11,42,39
